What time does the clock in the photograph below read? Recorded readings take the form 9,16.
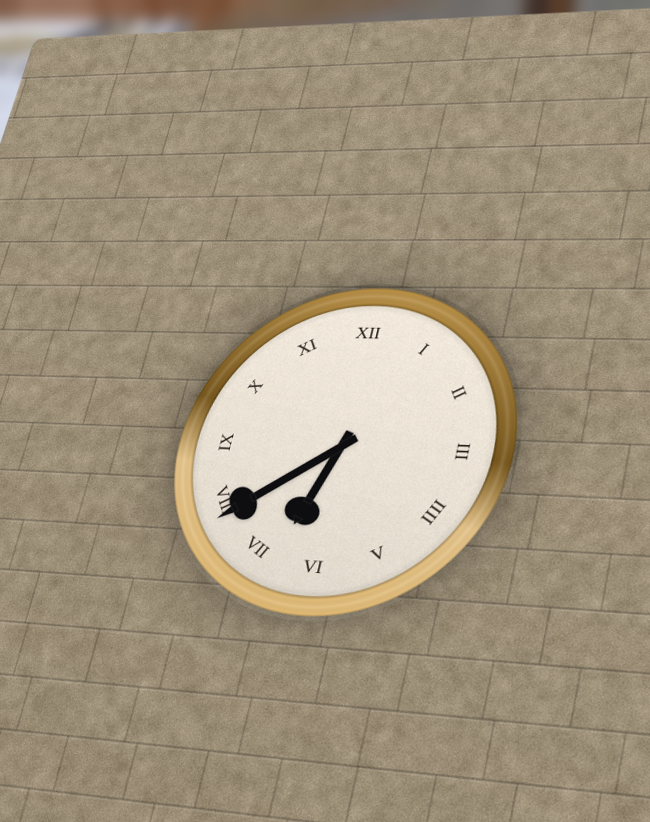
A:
6,39
